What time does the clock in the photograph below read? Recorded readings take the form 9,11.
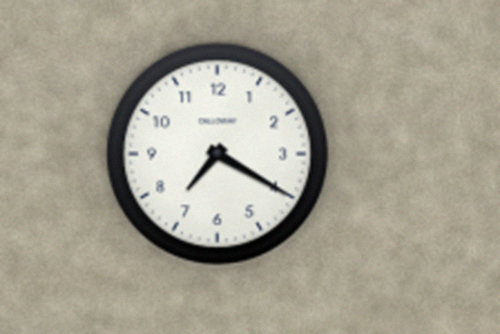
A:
7,20
